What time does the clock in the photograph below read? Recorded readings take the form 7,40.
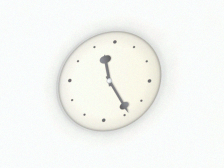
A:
11,24
